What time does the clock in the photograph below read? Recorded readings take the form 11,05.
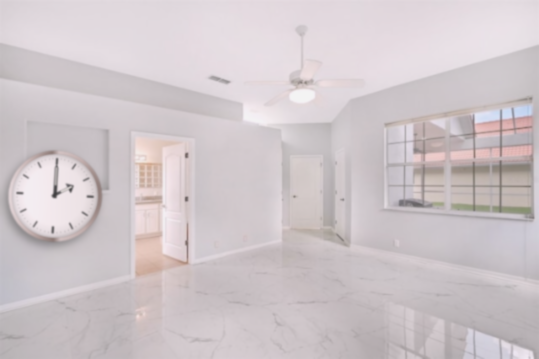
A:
2,00
